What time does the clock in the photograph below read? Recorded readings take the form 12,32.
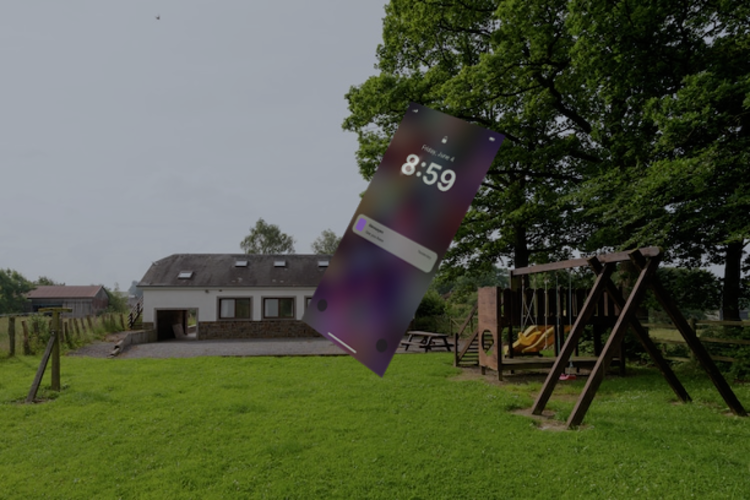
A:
8,59
